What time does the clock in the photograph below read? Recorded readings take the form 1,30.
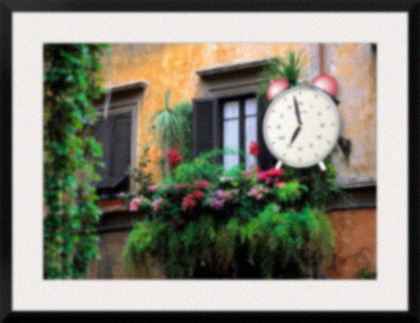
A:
6,58
